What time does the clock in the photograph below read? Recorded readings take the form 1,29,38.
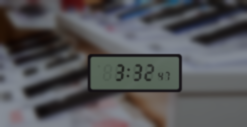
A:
3,32,47
